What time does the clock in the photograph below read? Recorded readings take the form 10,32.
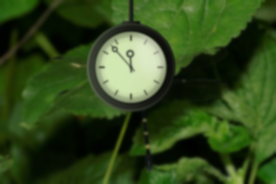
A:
11,53
